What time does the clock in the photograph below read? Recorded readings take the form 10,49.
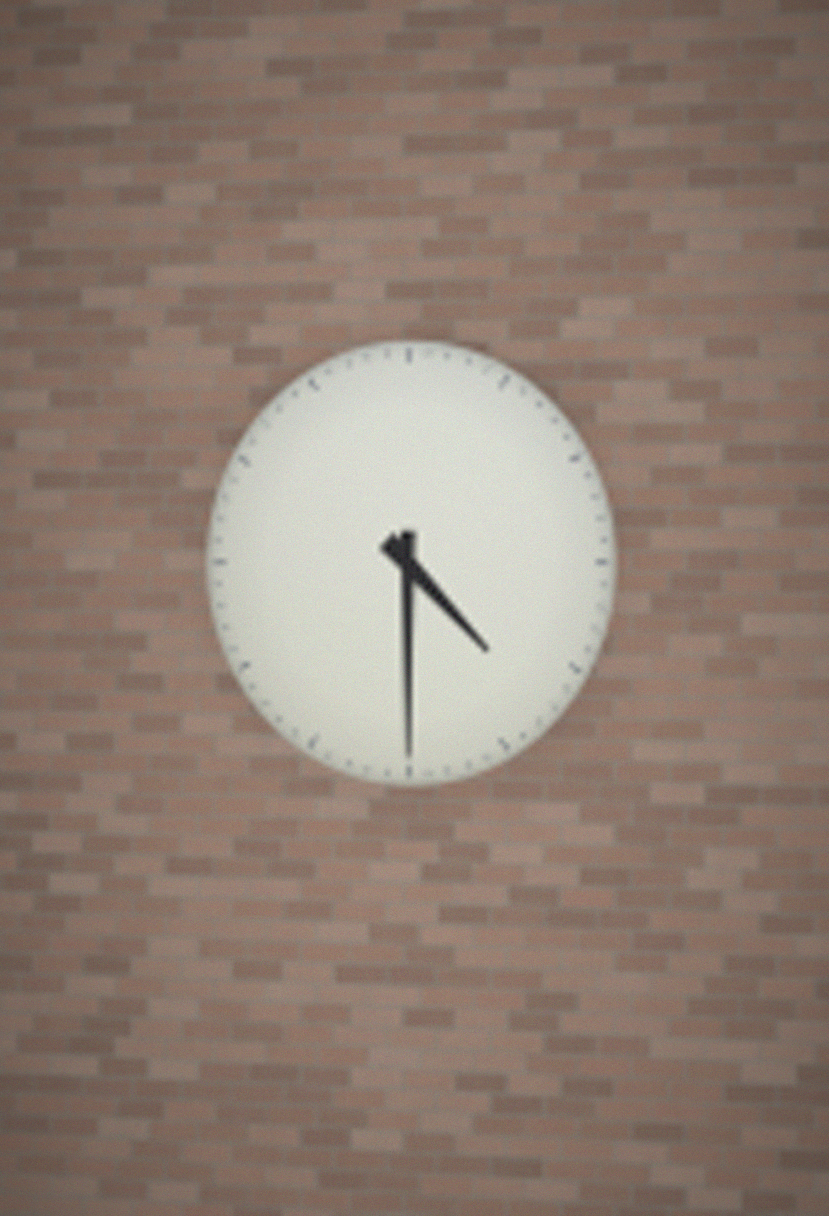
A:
4,30
